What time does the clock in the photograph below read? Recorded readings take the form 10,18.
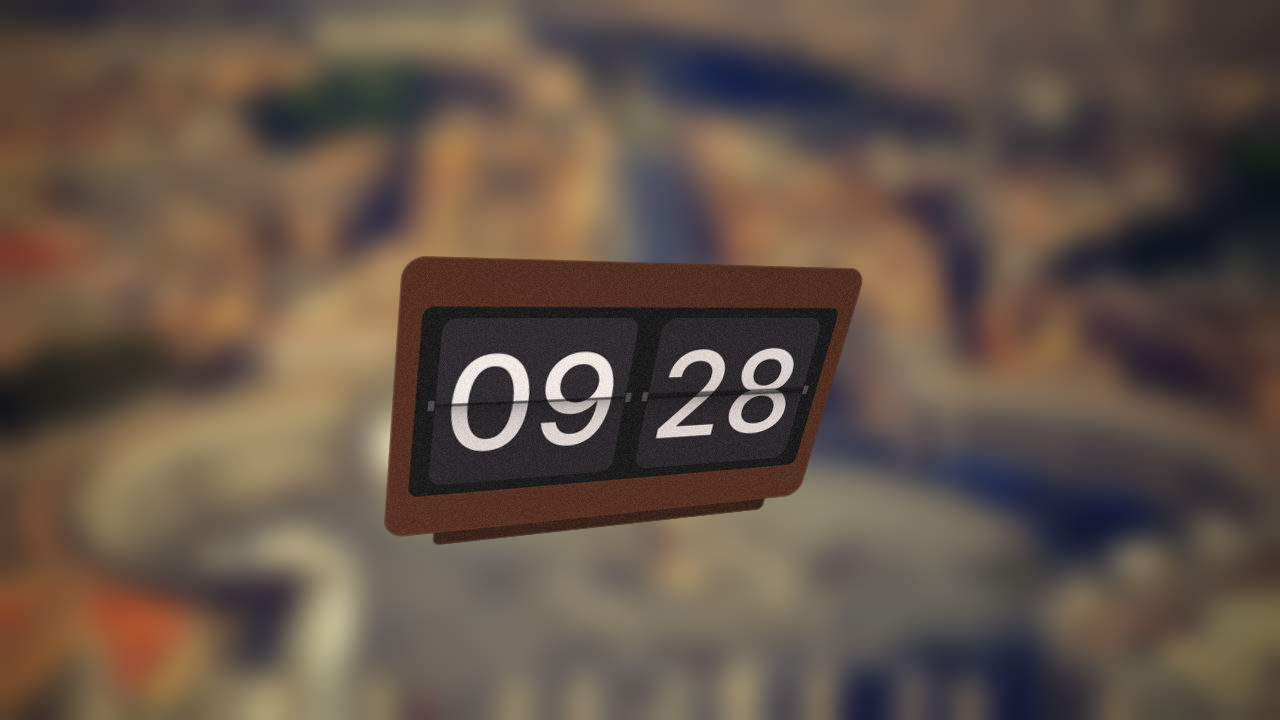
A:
9,28
